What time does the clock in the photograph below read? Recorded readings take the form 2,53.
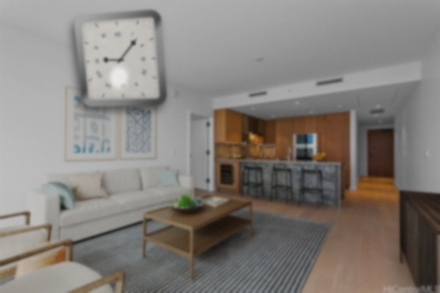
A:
9,07
